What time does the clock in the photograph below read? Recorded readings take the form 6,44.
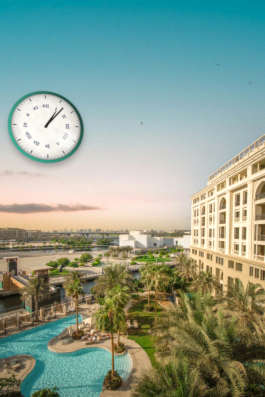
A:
1,07
